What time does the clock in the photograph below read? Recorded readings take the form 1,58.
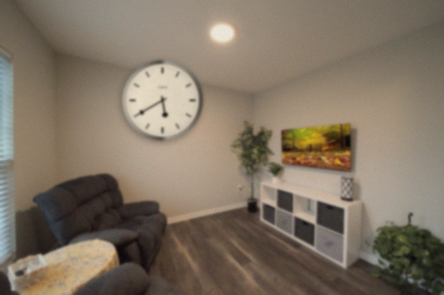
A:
5,40
